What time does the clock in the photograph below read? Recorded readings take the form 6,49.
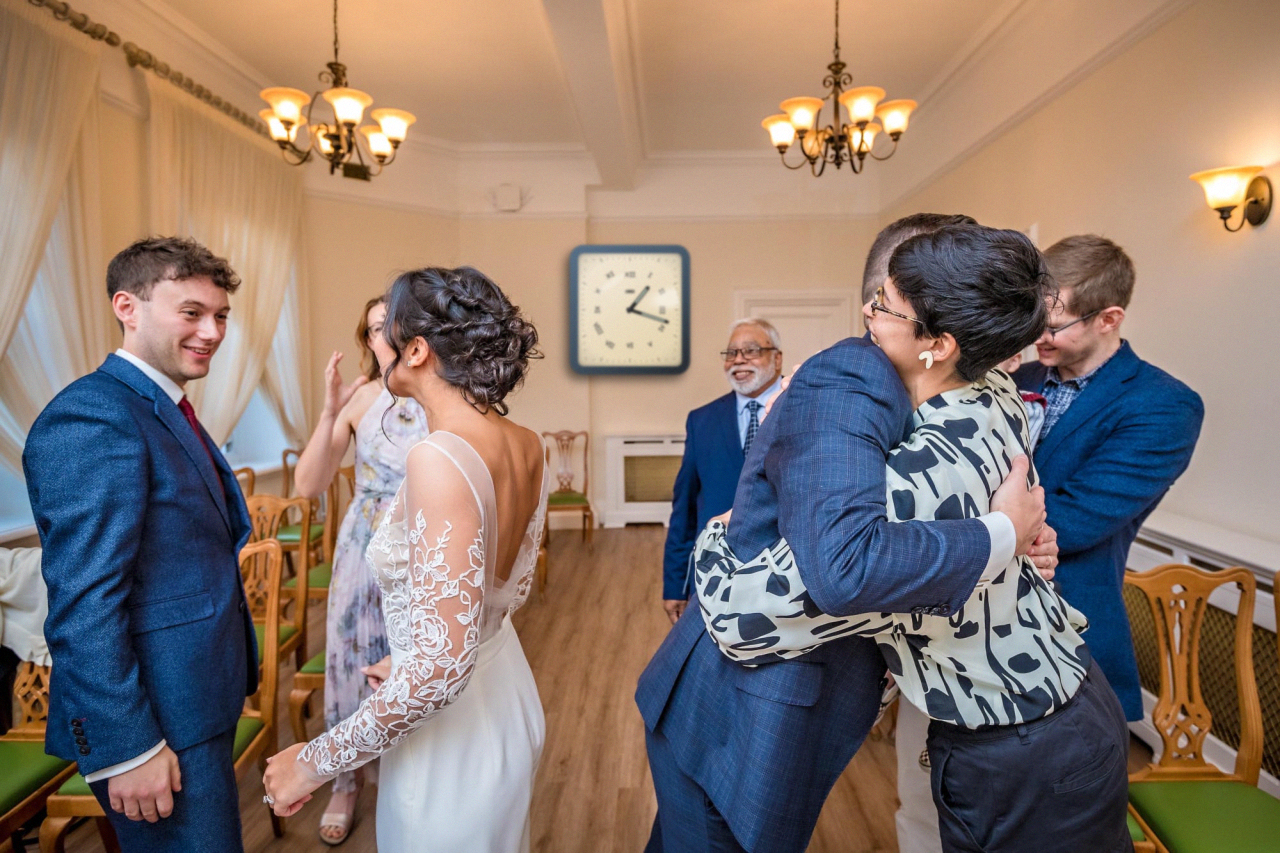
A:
1,18
